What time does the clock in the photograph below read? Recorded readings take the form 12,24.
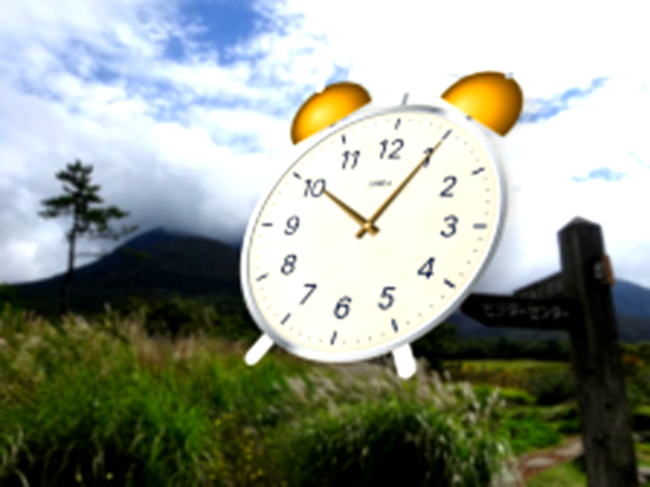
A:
10,05
